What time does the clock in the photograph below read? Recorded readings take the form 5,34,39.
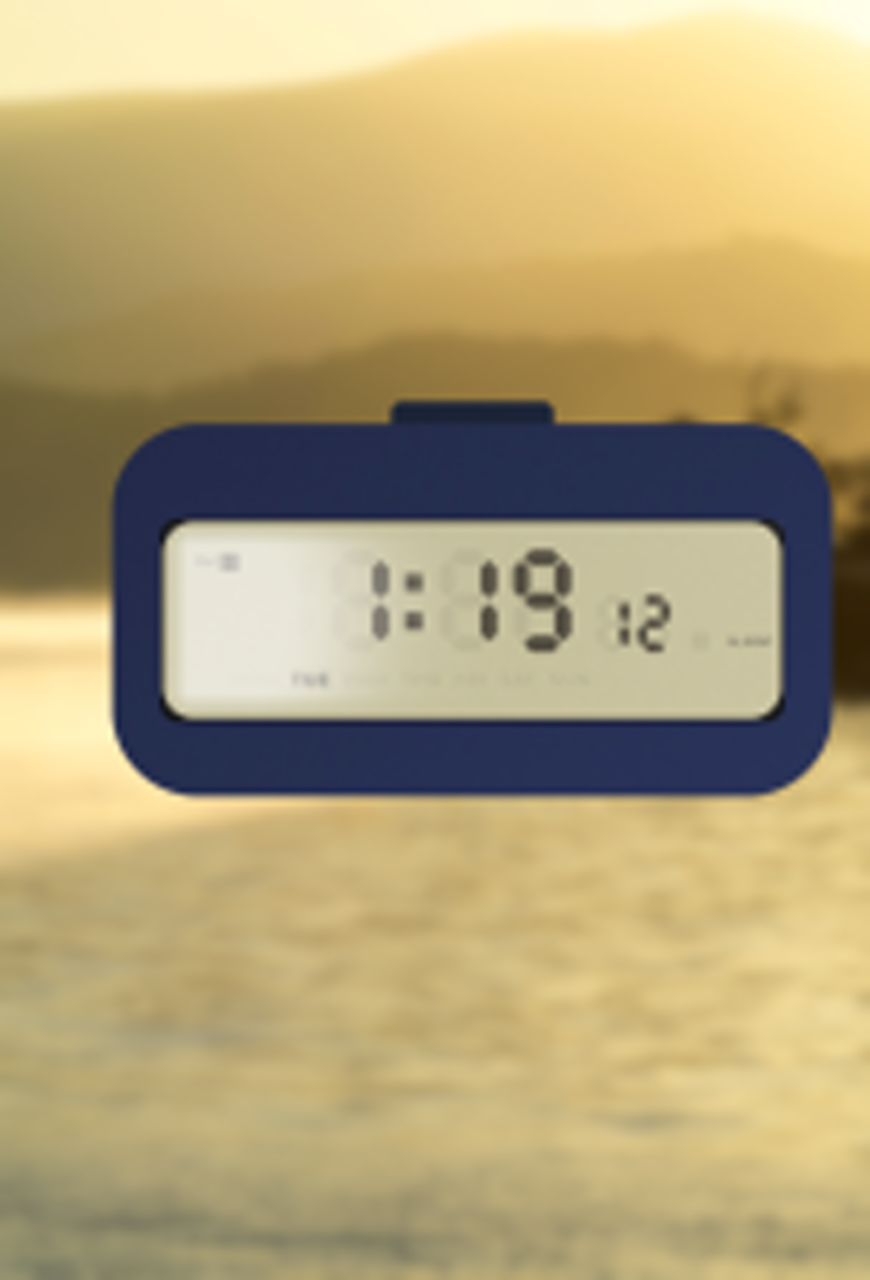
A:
1,19,12
